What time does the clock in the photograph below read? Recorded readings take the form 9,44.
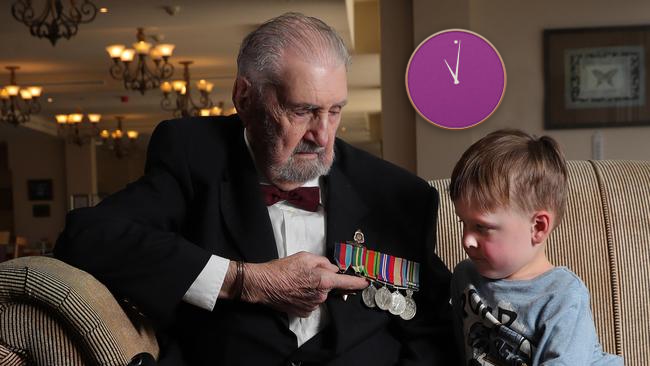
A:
11,01
